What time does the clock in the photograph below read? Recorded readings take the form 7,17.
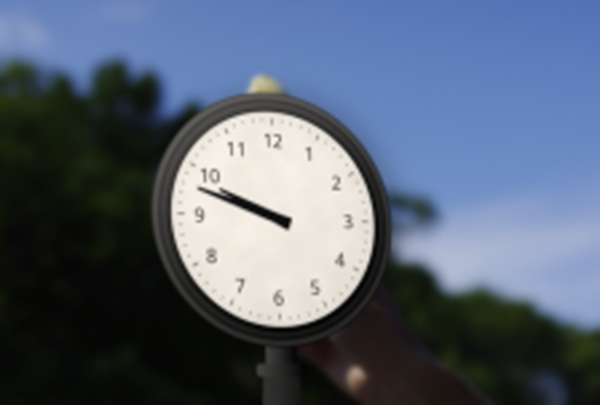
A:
9,48
